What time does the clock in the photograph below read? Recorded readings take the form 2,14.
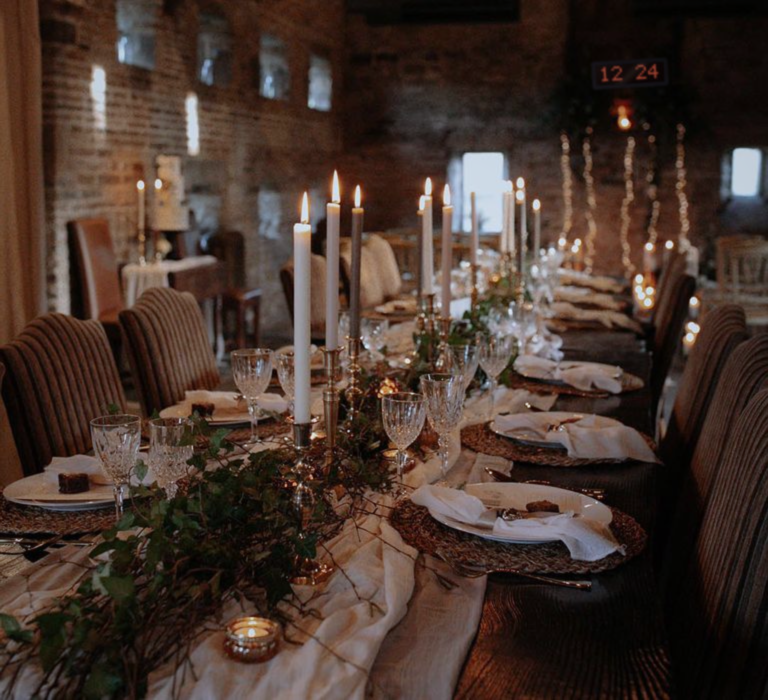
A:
12,24
